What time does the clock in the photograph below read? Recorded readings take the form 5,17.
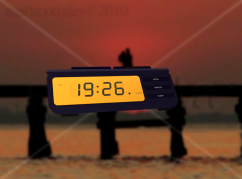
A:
19,26
